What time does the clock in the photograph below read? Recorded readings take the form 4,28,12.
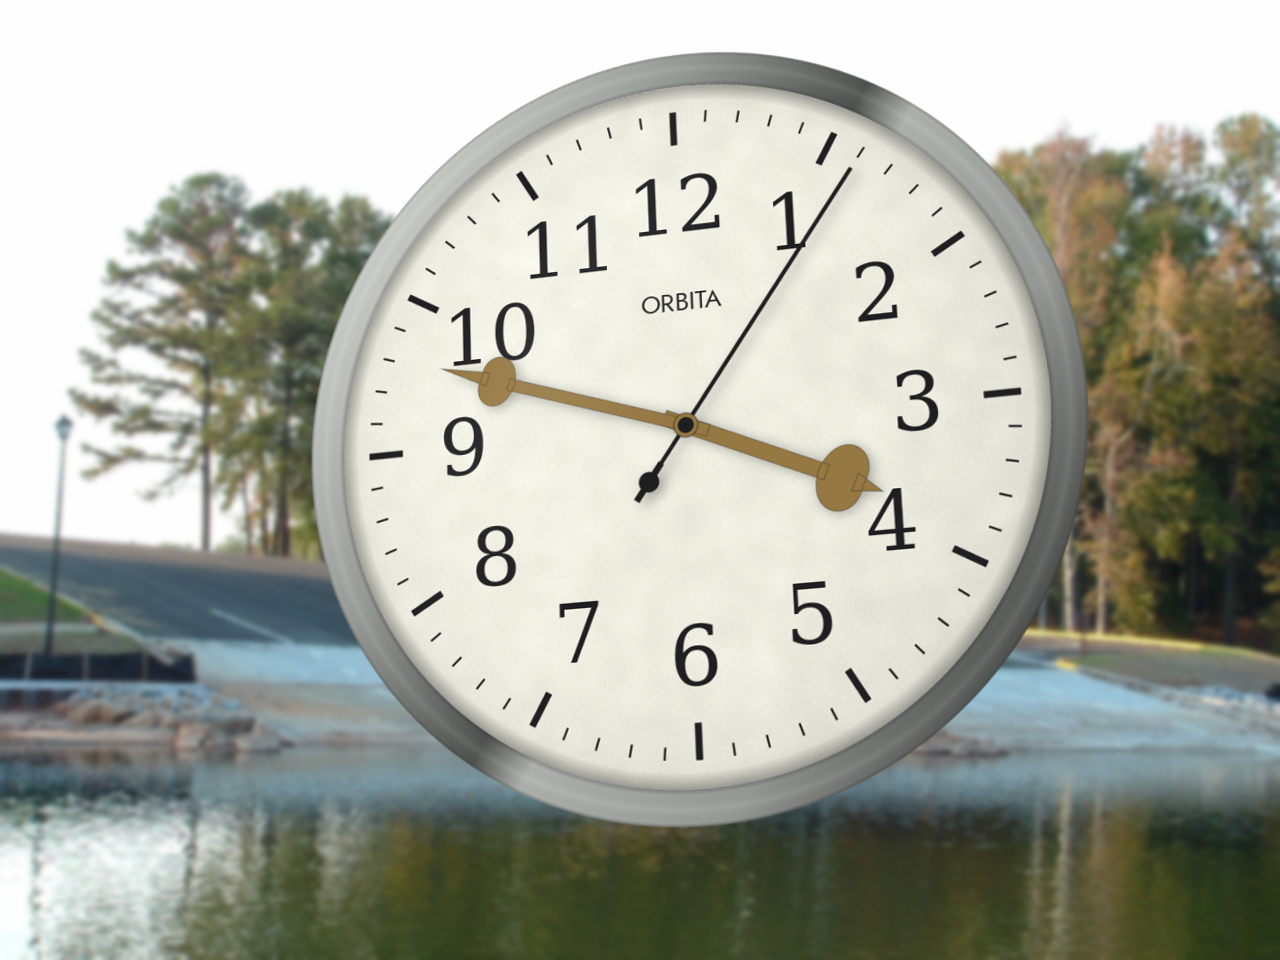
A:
3,48,06
